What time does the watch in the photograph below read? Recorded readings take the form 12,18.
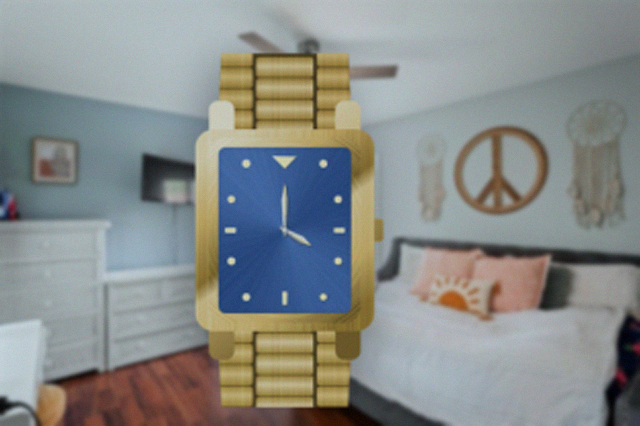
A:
4,00
